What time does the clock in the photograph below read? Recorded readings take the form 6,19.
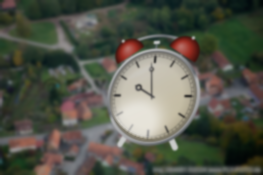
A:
9,59
